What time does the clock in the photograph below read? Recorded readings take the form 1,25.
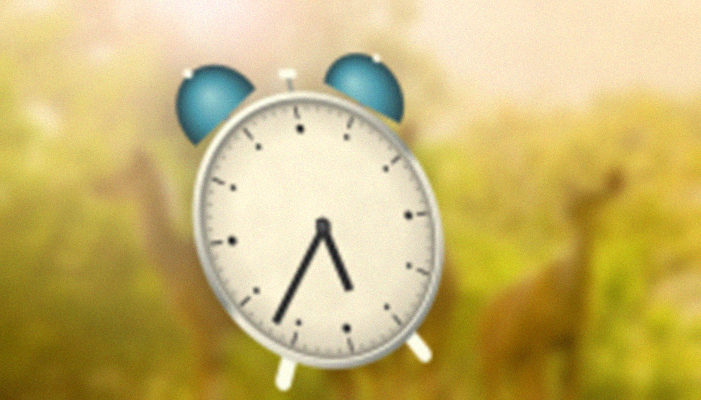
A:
5,37
